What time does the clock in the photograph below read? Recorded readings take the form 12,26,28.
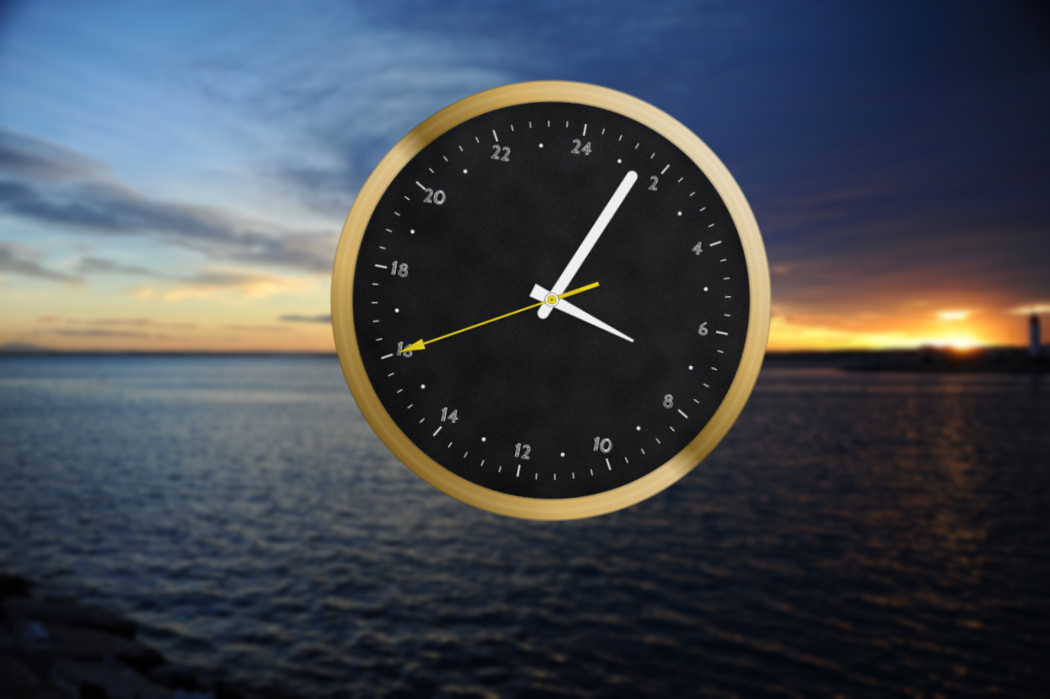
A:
7,03,40
